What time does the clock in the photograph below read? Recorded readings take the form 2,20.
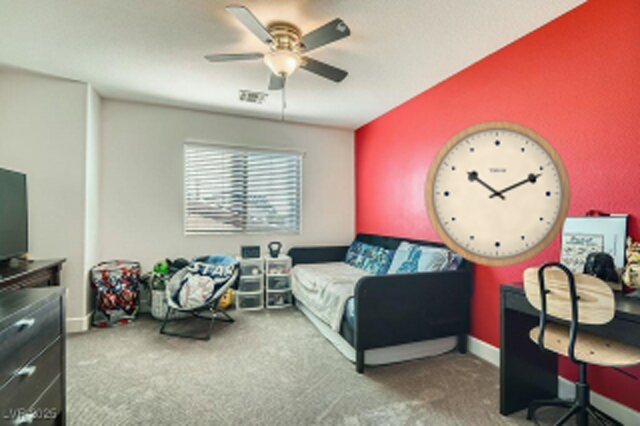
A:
10,11
